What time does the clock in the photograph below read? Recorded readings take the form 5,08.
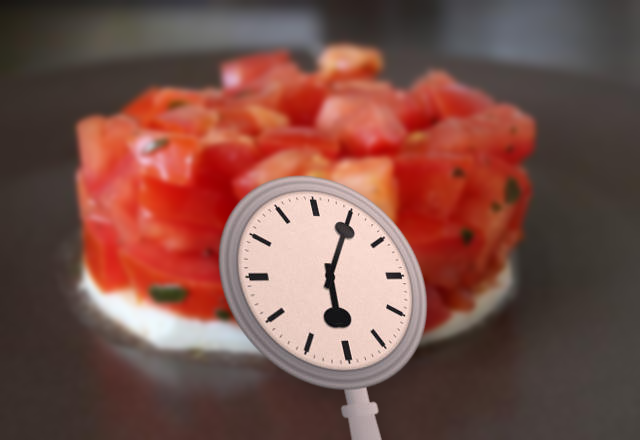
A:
6,05
